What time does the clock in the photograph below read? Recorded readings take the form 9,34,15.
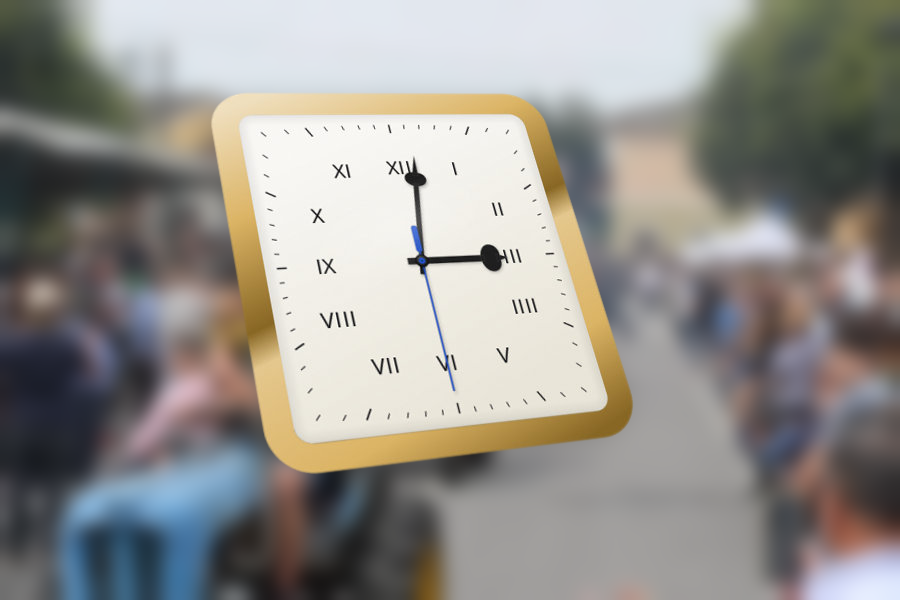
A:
3,01,30
